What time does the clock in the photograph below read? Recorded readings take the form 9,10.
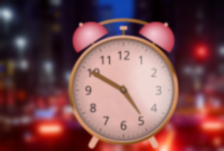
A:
4,50
